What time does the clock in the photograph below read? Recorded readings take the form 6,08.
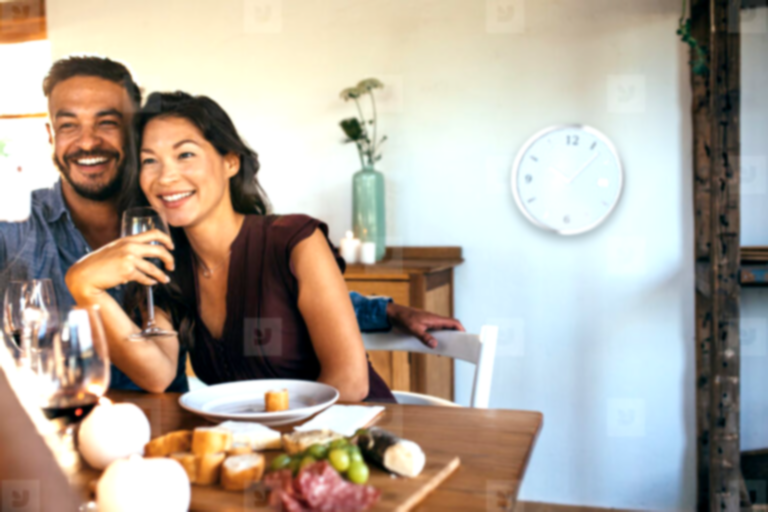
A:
10,07
